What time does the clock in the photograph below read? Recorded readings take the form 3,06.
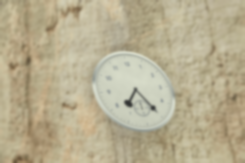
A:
7,25
